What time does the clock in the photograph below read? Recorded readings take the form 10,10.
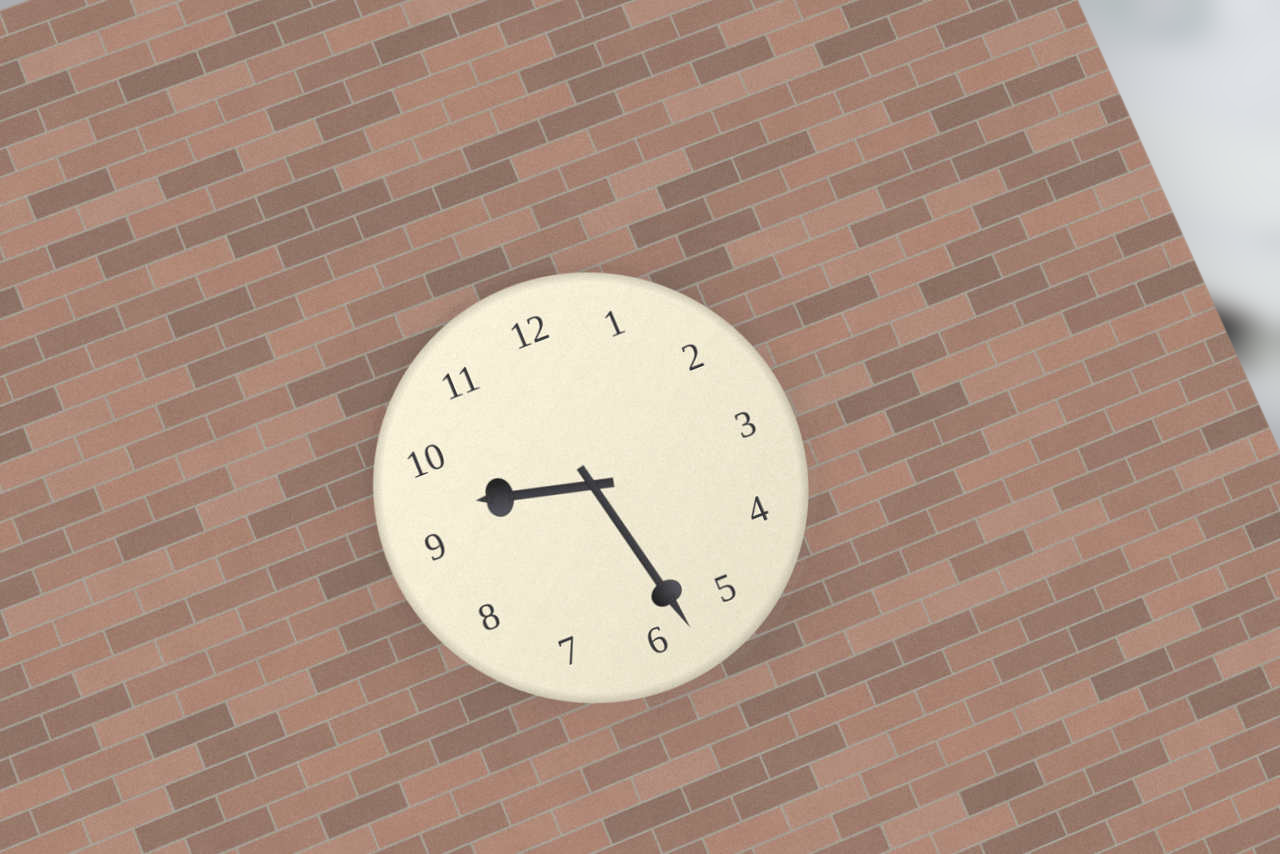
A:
9,28
